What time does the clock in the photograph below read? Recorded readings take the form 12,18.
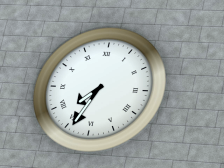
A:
7,34
